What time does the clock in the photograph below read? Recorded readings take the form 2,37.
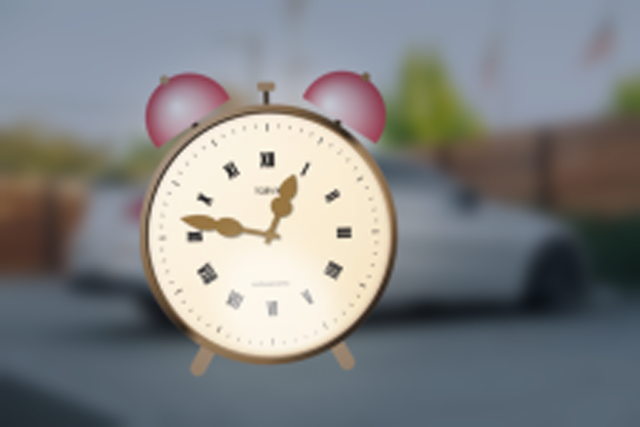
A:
12,47
